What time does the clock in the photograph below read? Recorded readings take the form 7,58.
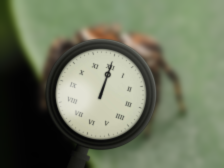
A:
12,00
